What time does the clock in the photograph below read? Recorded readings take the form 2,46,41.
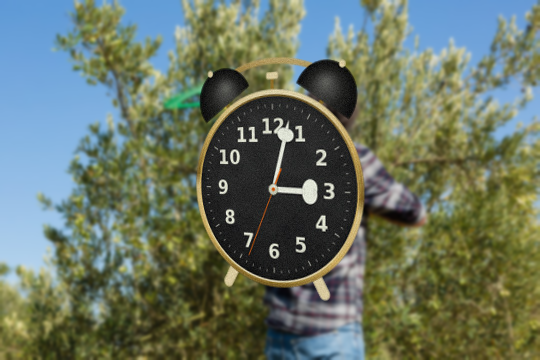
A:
3,02,34
